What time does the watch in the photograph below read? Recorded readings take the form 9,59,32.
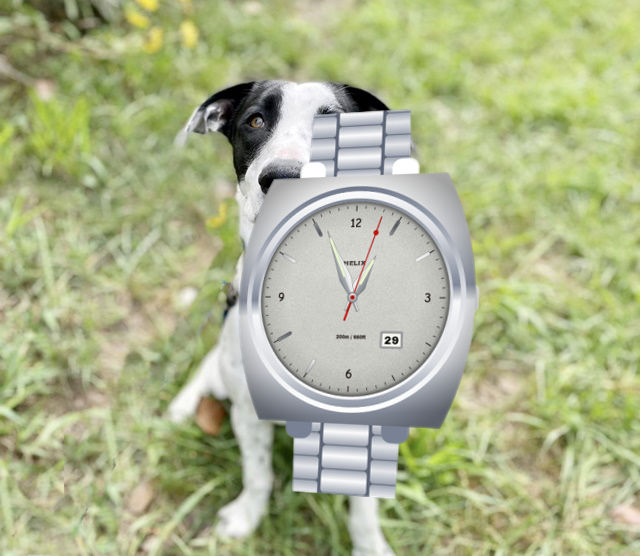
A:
12,56,03
